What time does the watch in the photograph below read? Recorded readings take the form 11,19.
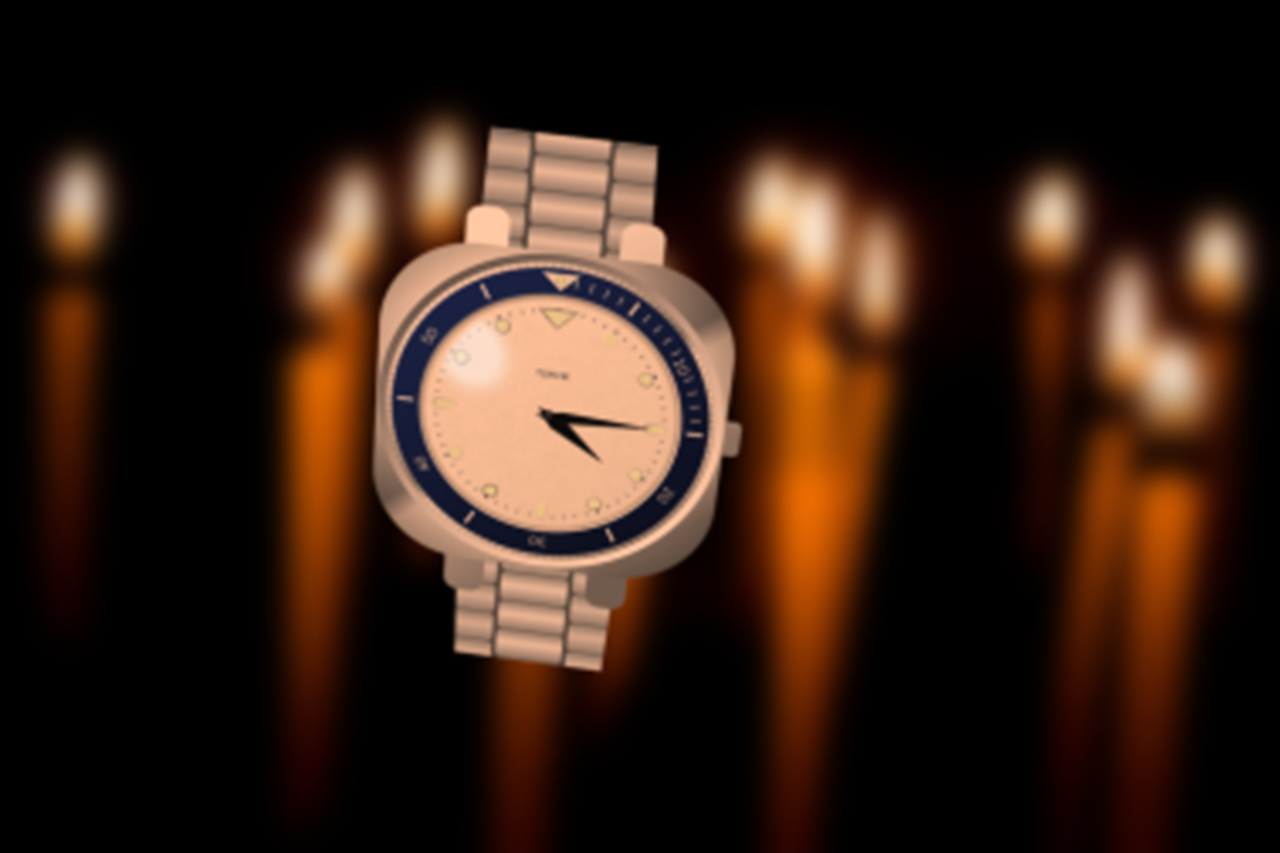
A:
4,15
